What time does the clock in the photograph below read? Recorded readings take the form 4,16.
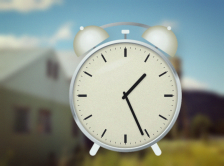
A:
1,26
